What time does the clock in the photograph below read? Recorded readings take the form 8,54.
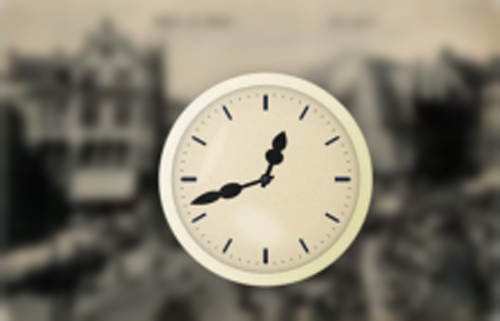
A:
12,42
